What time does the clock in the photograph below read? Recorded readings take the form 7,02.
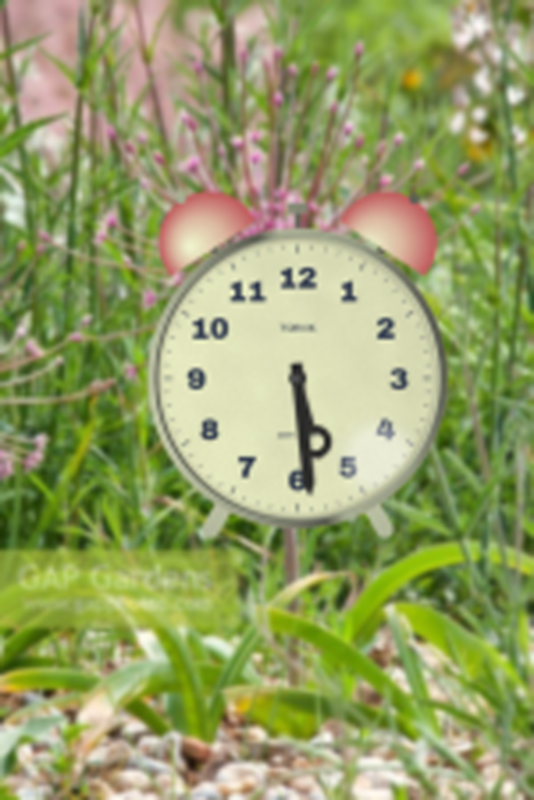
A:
5,29
